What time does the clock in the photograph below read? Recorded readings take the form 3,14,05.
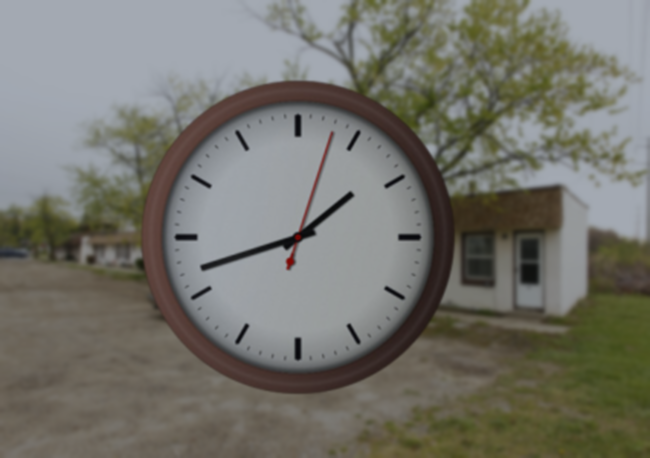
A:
1,42,03
